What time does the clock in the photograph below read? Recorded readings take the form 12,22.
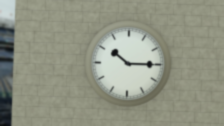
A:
10,15
